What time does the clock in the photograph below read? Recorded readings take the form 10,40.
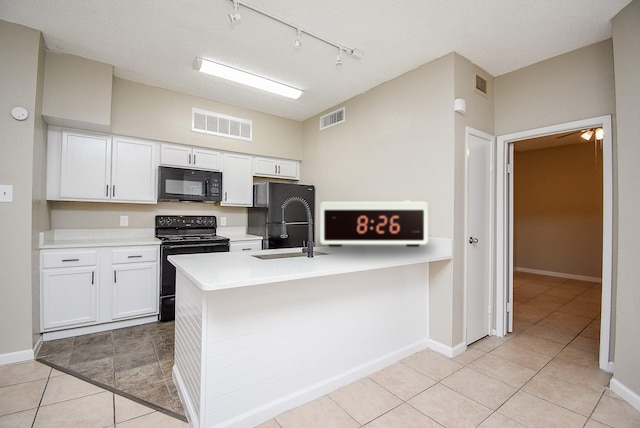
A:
8,26
